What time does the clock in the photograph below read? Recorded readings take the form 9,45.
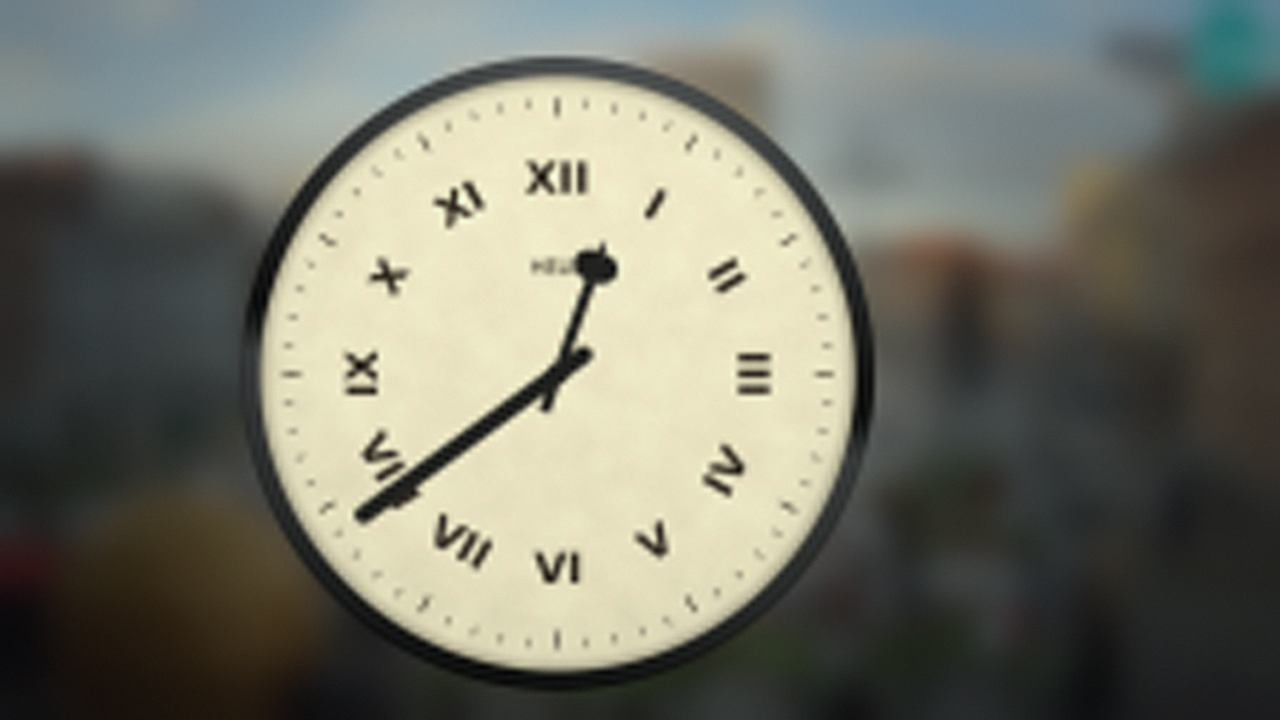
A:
12,39
